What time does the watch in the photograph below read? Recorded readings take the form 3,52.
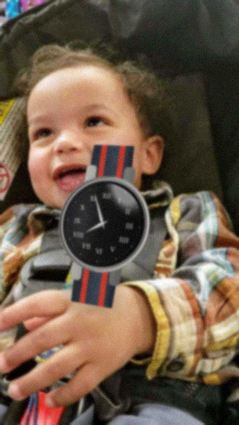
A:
7,56
